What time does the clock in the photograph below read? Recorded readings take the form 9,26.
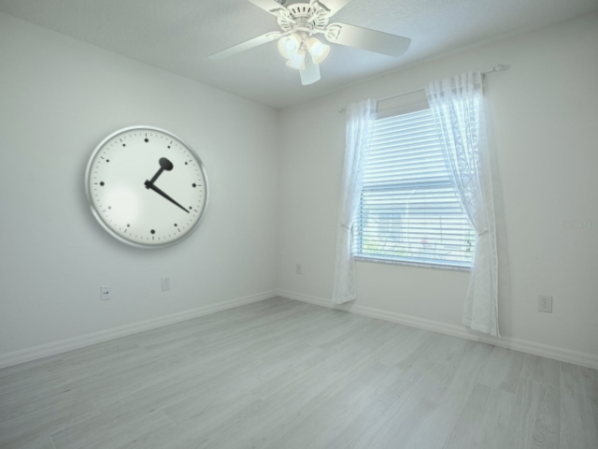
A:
1,21
